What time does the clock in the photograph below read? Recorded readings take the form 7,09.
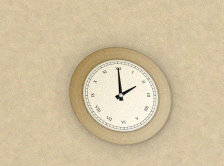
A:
2,00
